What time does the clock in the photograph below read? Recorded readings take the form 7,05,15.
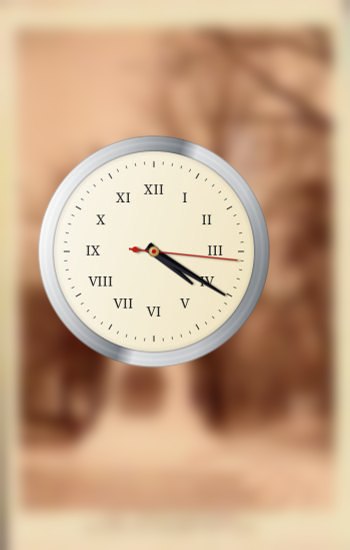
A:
4,20,16
